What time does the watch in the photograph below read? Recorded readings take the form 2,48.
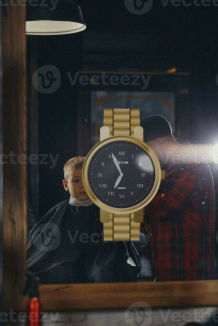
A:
6,56
